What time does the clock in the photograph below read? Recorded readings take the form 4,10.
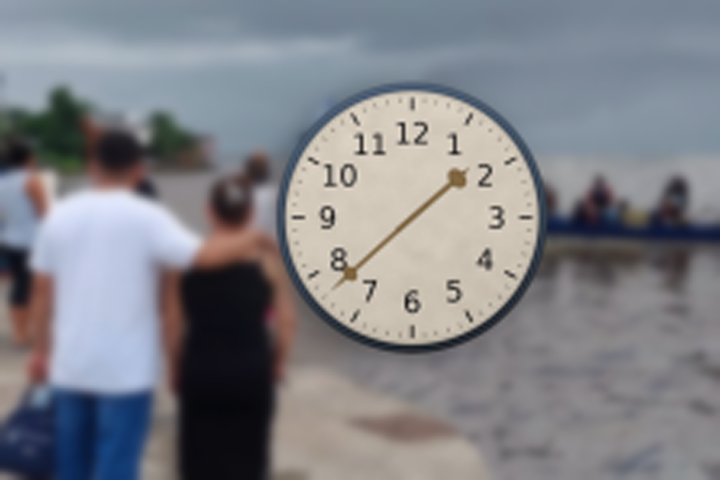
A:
1,38
